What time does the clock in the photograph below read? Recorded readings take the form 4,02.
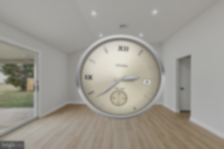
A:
2,38
